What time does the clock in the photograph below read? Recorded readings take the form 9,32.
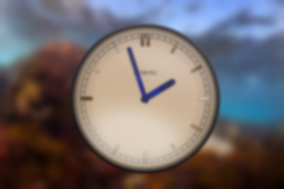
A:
1,57
